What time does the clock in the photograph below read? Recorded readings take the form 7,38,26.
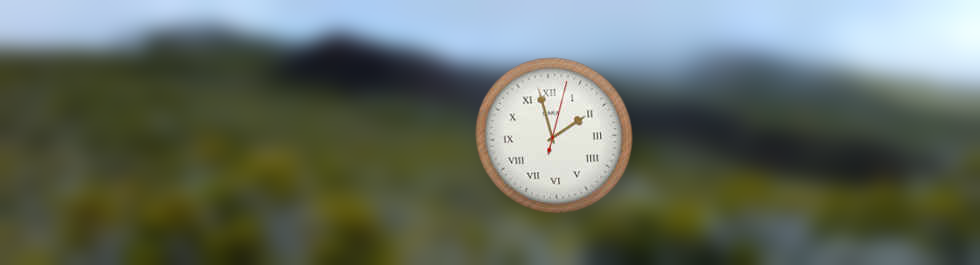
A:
1,58,03
